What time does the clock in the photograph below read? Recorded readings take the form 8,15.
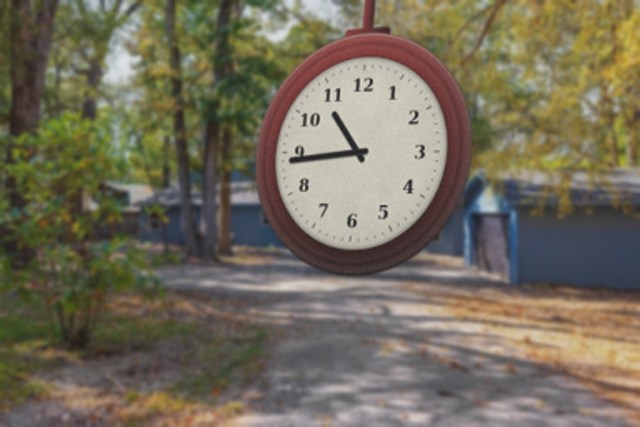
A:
10,44
